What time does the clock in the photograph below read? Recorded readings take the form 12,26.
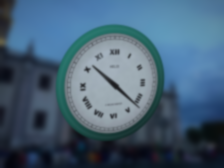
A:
10,22
